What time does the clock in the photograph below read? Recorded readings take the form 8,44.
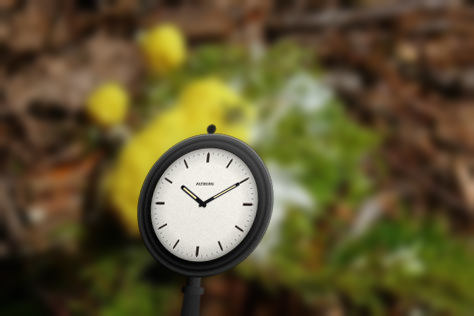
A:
10,10
